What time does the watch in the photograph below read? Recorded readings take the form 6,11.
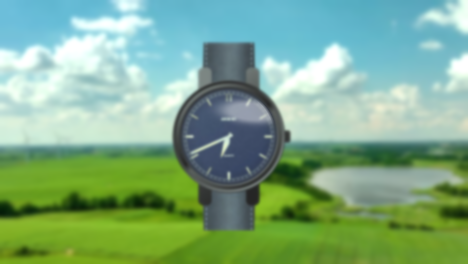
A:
6,41
